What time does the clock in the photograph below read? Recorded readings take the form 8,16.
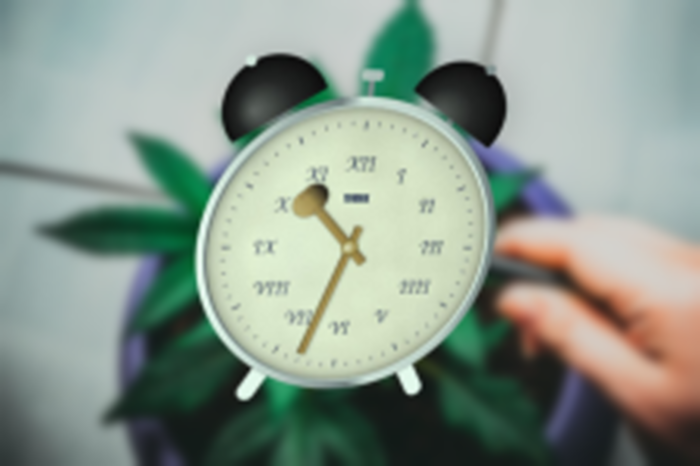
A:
10,33
